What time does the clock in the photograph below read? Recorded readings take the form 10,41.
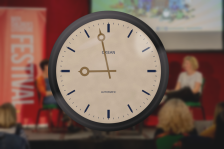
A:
8,58
